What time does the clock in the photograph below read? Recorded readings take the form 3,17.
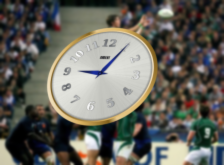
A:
9,05
